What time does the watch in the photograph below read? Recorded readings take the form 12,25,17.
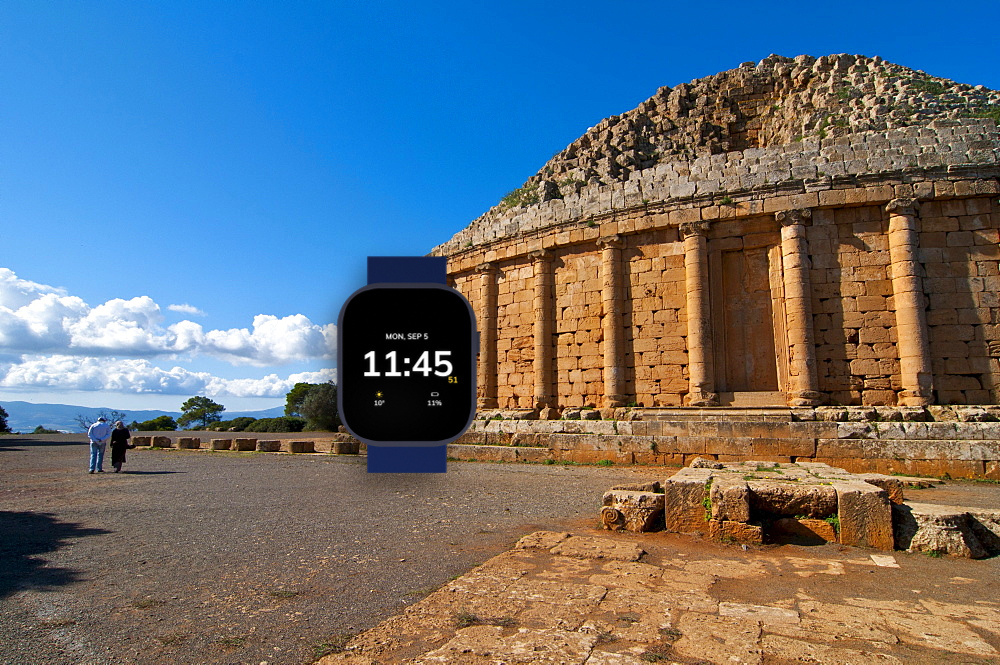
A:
11,45,51
